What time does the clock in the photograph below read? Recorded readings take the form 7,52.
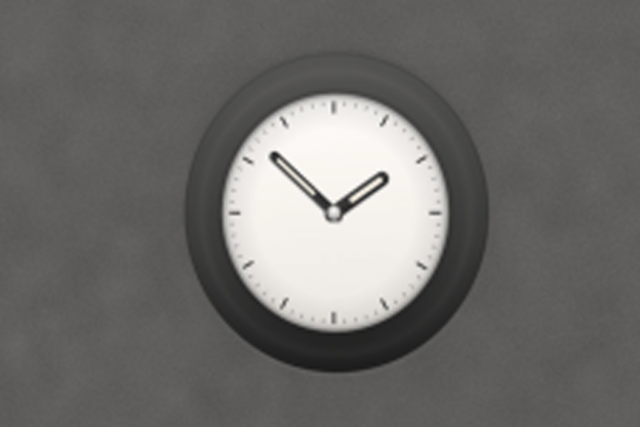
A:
1,52
